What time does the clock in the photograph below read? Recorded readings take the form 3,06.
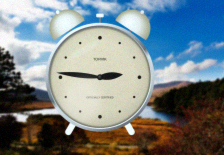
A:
2,46
